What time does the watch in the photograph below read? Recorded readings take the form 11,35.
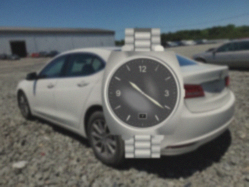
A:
10,21
